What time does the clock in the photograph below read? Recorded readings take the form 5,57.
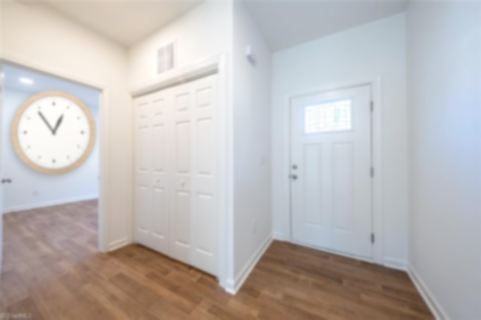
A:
12,54
